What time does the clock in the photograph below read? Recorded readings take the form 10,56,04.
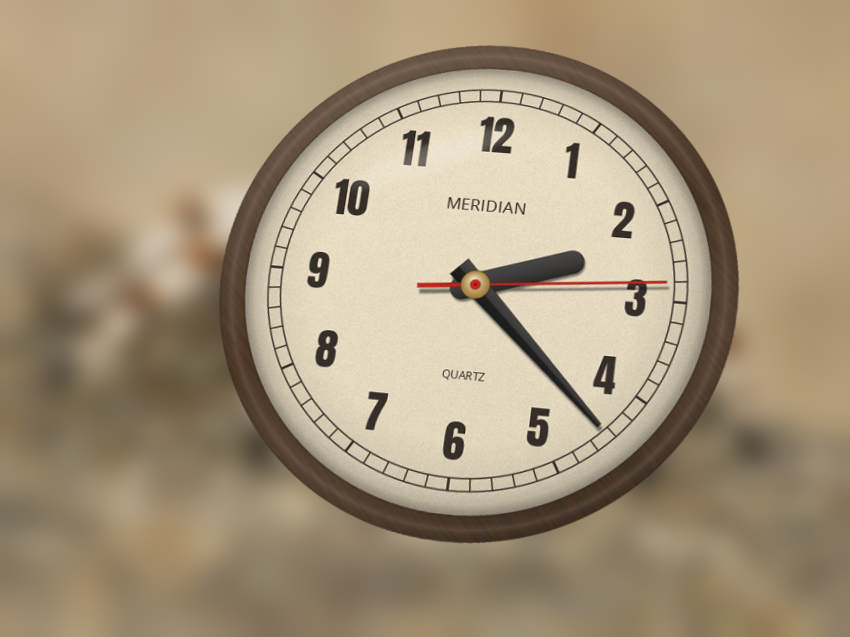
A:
2,22,14
